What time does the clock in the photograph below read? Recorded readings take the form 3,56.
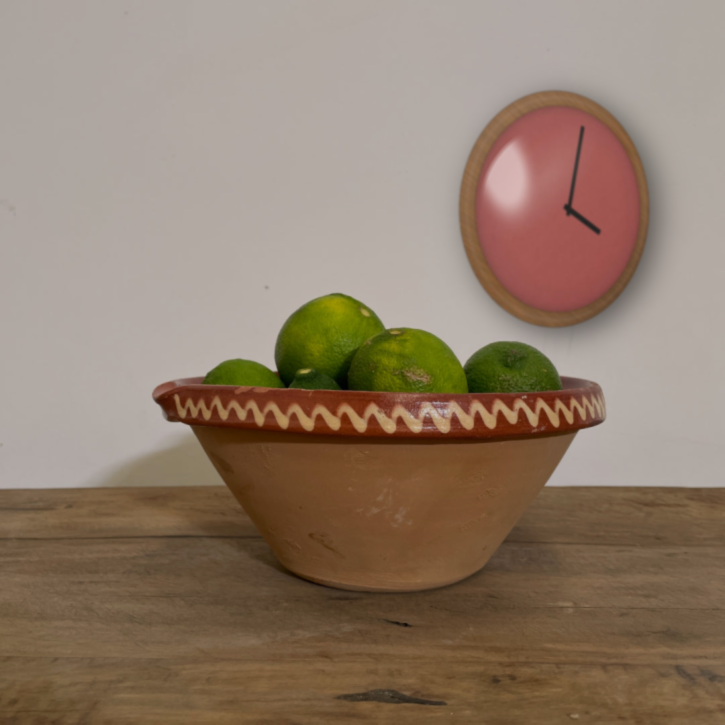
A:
4,02
